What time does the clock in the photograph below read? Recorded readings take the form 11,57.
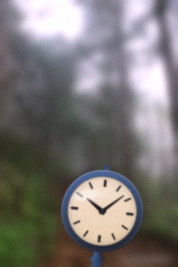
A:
10,08
